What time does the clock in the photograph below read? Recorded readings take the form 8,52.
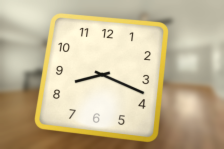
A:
8,18
